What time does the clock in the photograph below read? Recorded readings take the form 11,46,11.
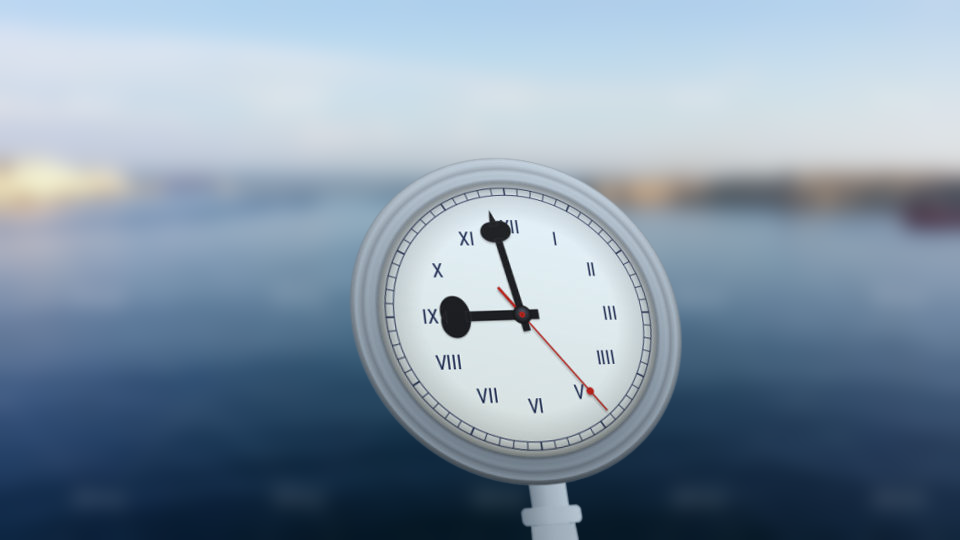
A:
8,58,24
